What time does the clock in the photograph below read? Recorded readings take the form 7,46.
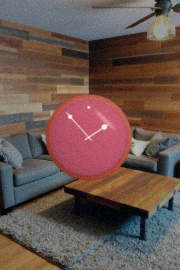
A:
1,53
